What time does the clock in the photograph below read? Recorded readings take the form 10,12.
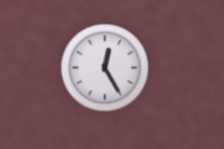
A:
12,25
